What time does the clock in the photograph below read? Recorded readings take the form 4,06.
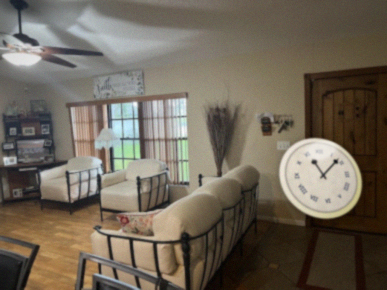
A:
11,08
